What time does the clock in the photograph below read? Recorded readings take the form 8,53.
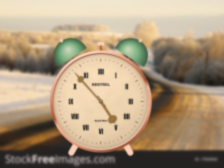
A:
4,53
